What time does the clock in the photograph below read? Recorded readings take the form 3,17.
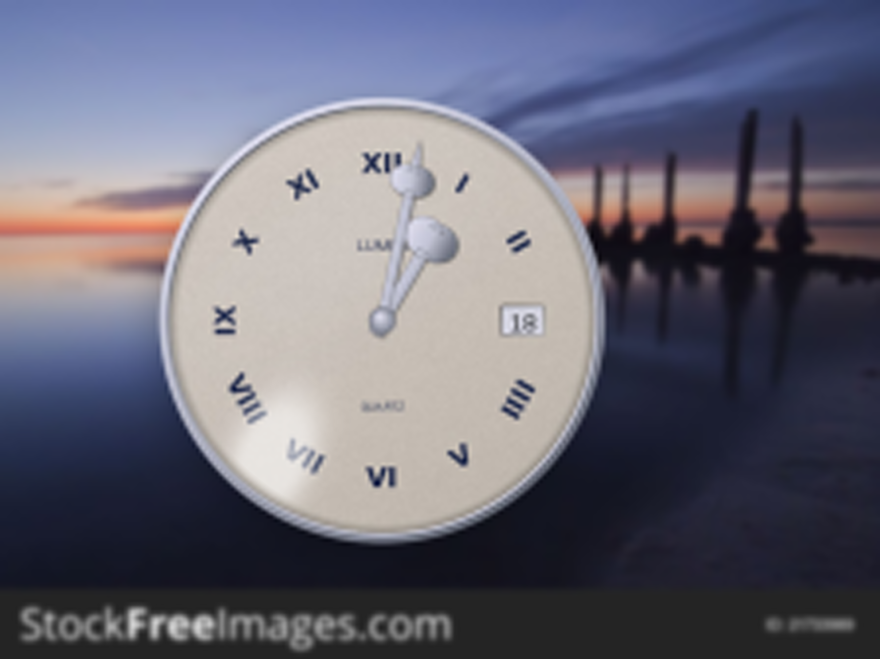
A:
1,02
